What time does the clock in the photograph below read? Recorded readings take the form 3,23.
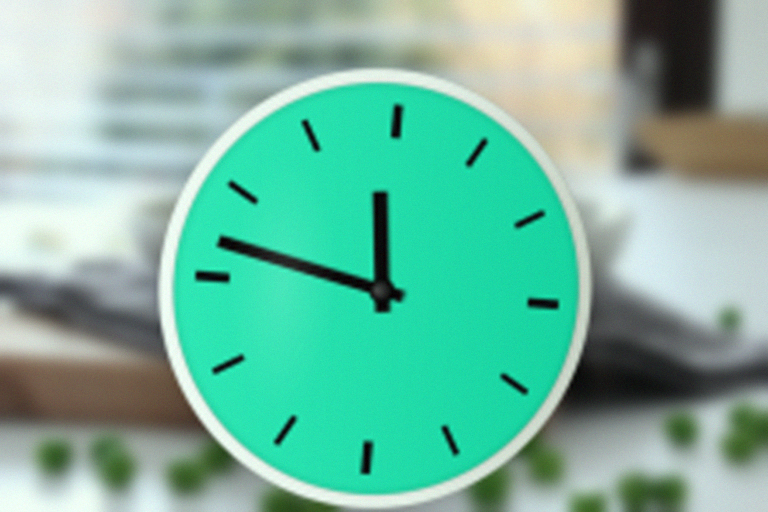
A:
11,47
